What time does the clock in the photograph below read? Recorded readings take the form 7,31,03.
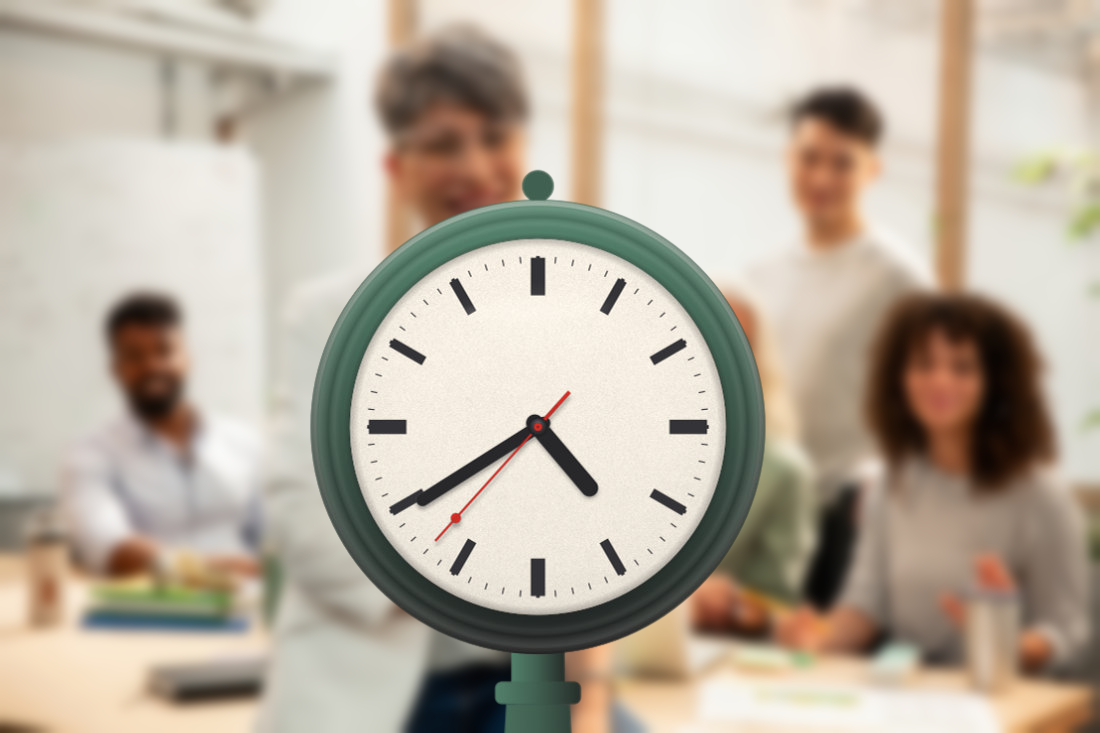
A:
4,39,37
